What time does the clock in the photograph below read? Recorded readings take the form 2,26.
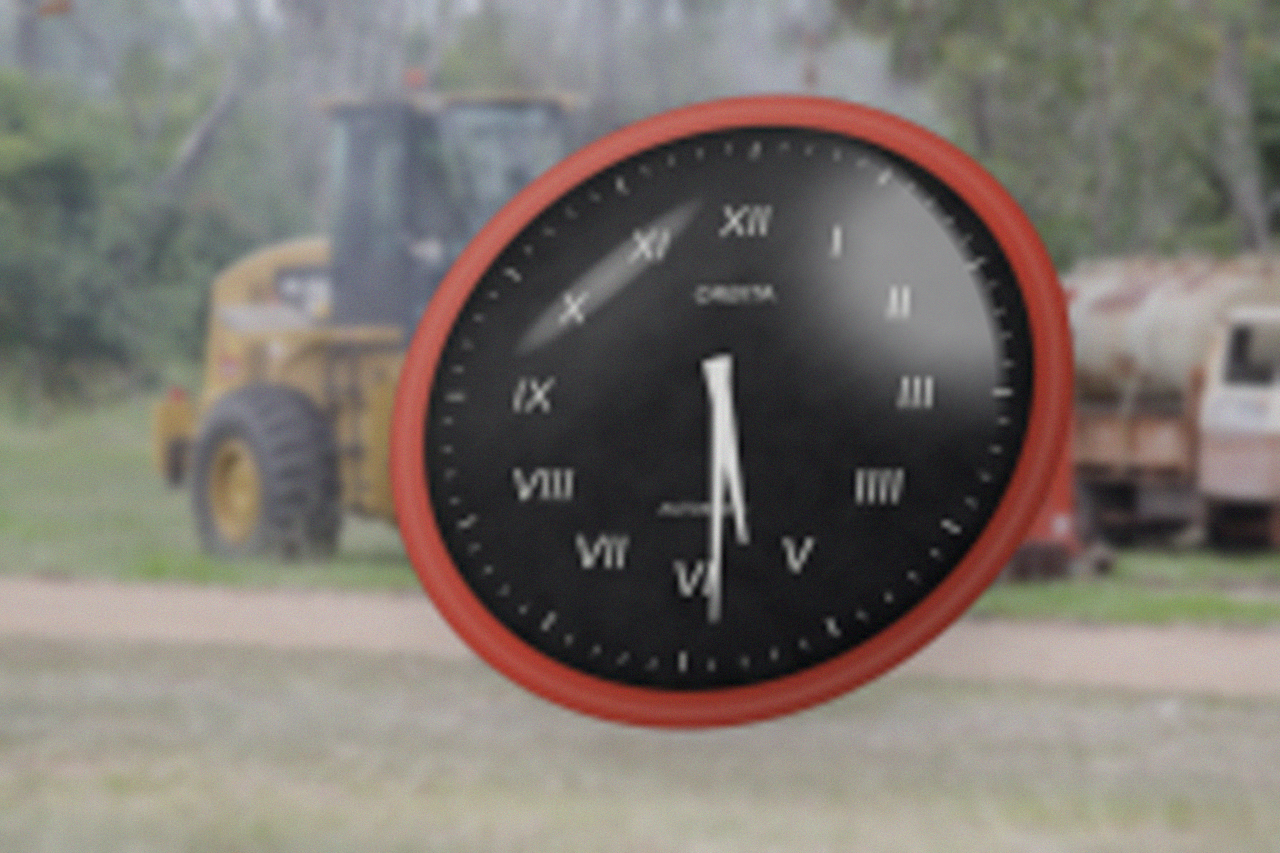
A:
5,29
